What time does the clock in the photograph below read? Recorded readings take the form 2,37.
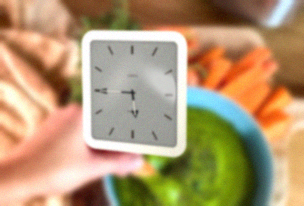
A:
5,45
